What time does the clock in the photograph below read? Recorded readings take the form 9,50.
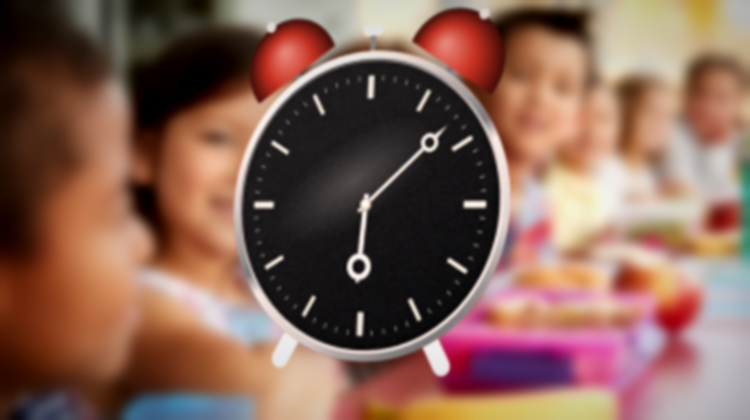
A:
6,08
